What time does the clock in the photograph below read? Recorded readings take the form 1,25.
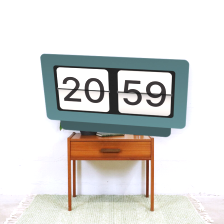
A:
20,59
